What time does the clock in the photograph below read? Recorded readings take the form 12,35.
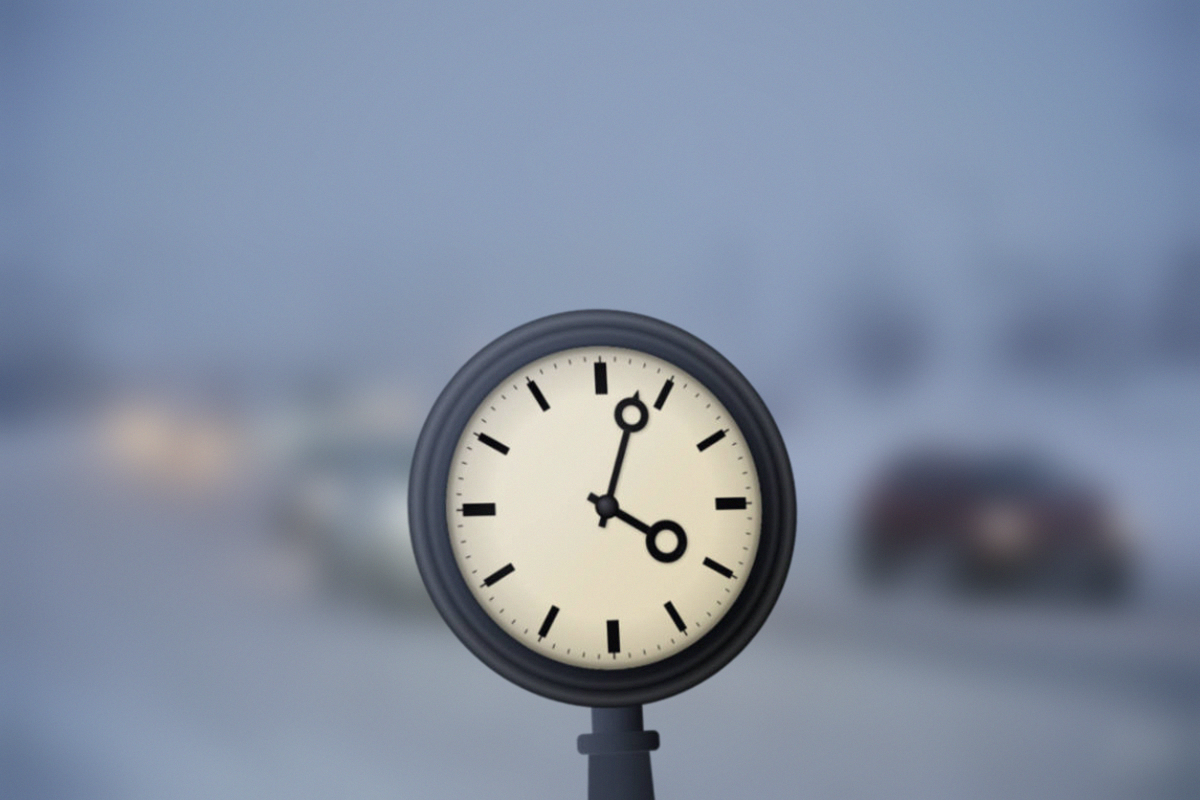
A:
4,03
